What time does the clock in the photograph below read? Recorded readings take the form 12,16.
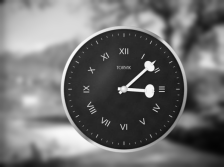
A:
3,08
